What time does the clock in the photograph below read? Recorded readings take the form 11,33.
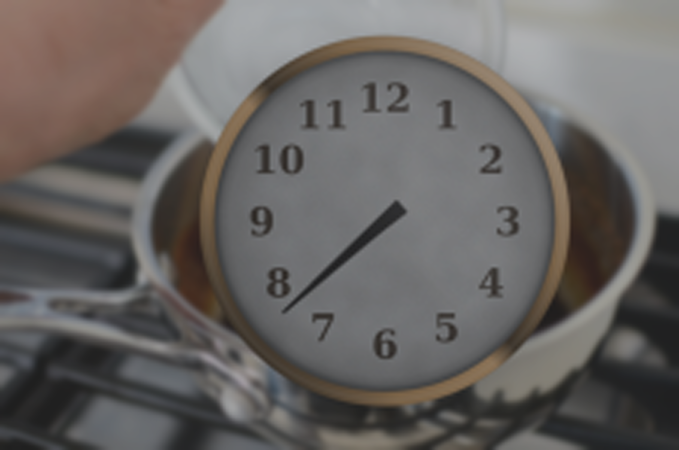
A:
7,38
